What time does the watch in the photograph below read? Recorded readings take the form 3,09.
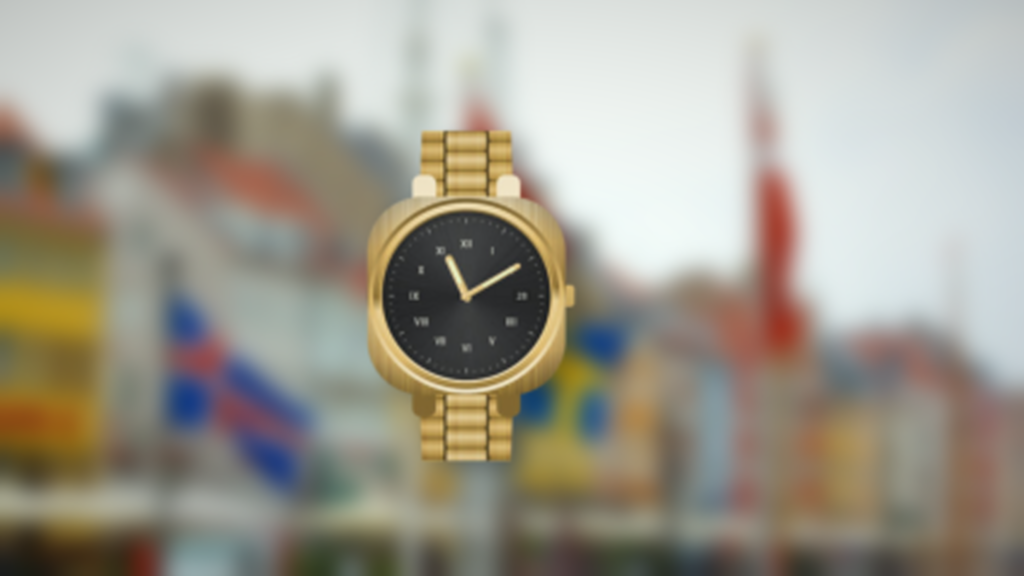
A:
11,10
